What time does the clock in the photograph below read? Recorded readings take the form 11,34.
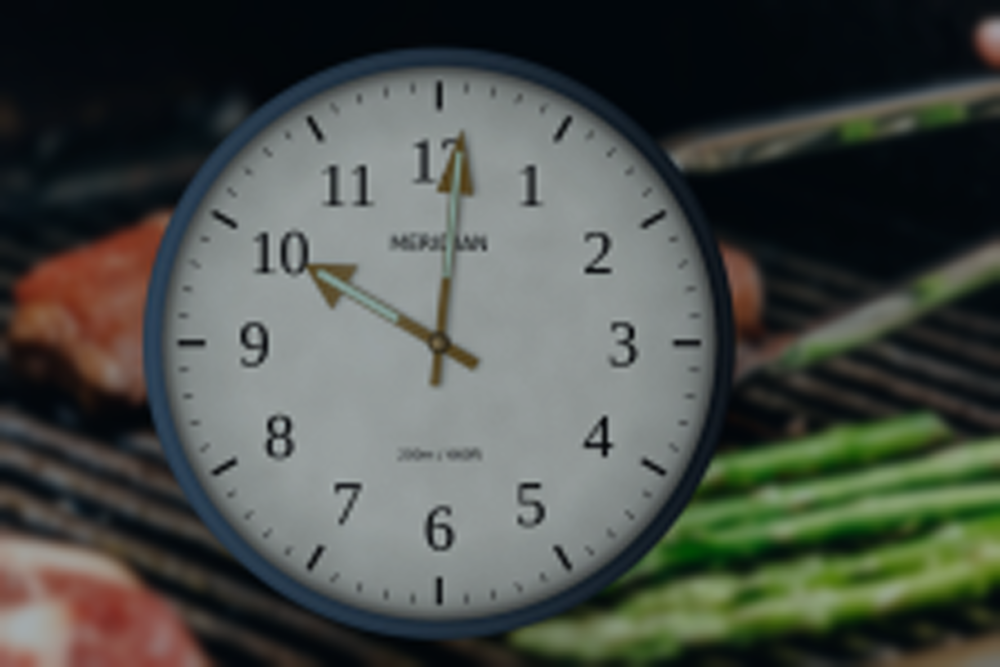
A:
10,01
